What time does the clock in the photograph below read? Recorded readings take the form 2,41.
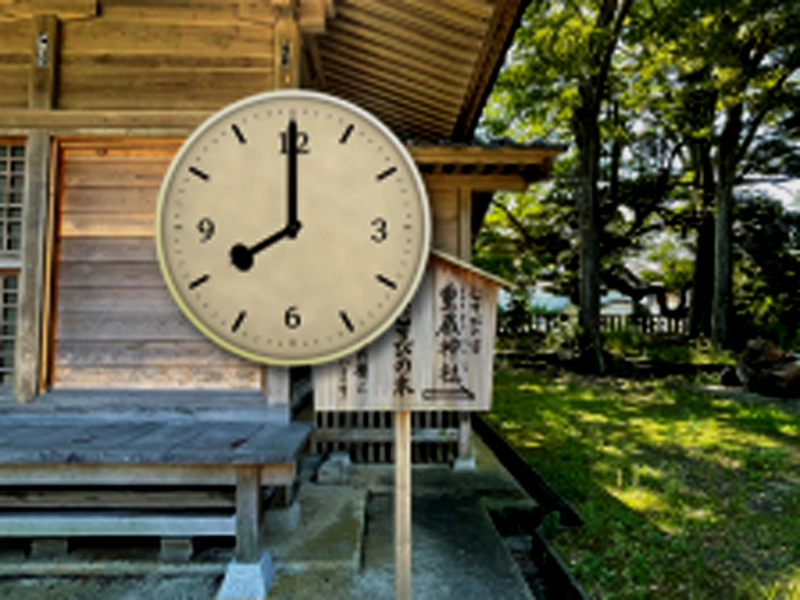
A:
8,00
